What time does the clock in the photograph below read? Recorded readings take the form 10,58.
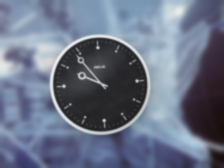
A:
9,54
